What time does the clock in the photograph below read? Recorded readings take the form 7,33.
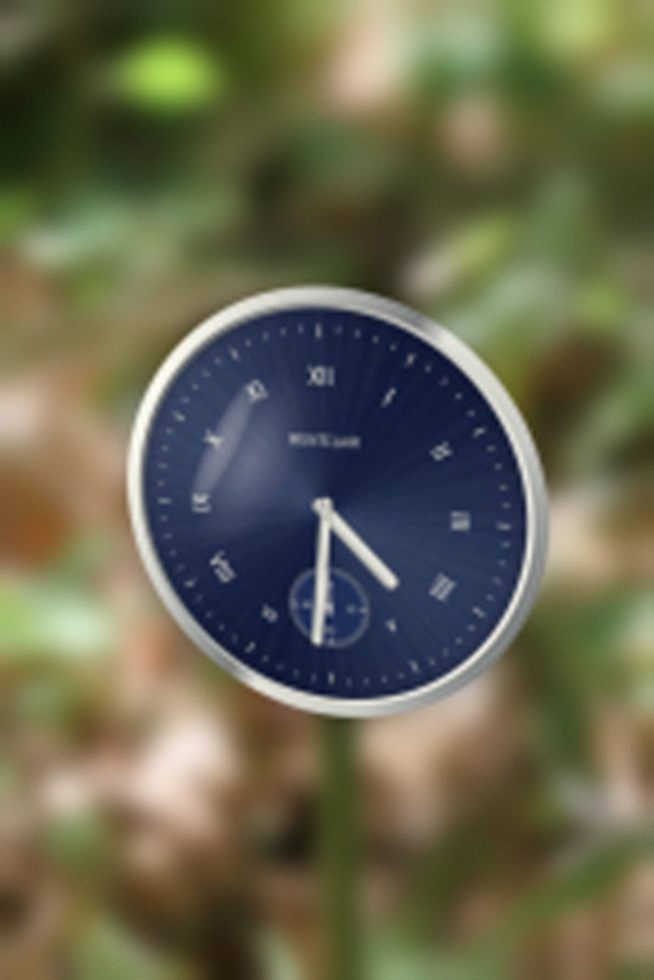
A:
4,31
